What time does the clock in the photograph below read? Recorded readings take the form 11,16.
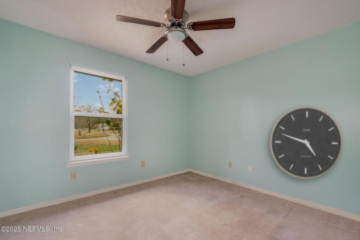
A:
4,48
